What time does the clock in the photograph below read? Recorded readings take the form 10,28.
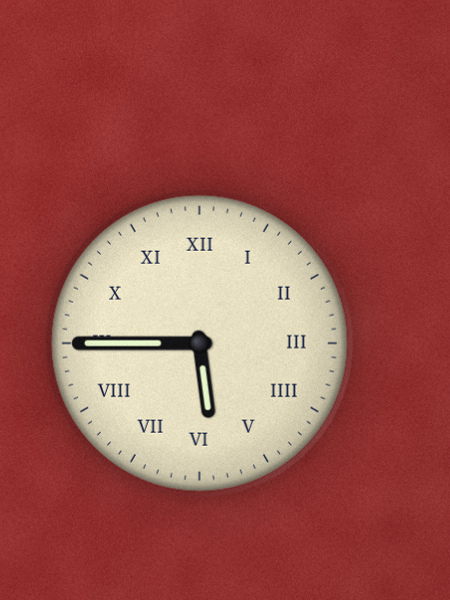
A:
5,45
